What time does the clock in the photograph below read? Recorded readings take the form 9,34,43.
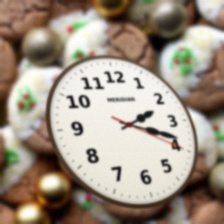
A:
2,18,20
